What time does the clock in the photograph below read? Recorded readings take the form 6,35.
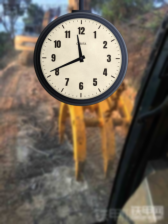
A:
11,41
